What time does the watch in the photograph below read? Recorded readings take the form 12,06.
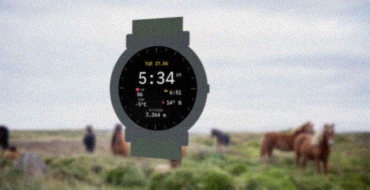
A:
5,34
